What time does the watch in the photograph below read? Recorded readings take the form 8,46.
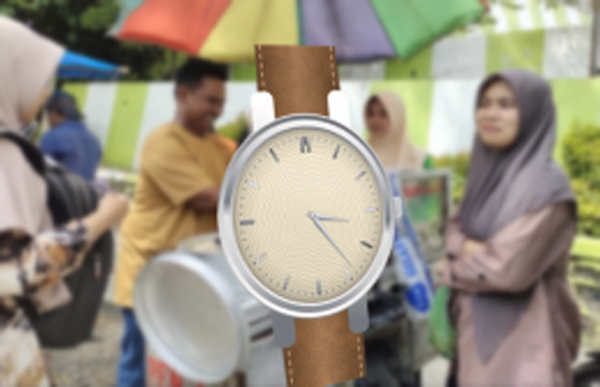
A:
3,24
